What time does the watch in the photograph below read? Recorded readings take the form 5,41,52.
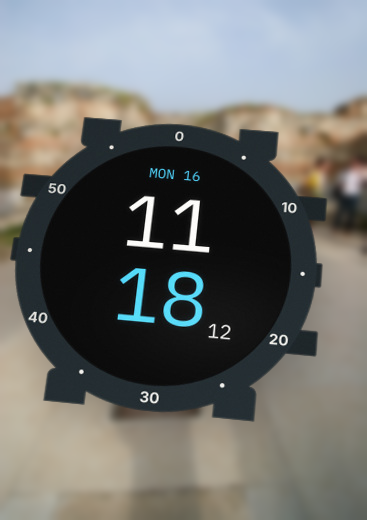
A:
11,18,12
